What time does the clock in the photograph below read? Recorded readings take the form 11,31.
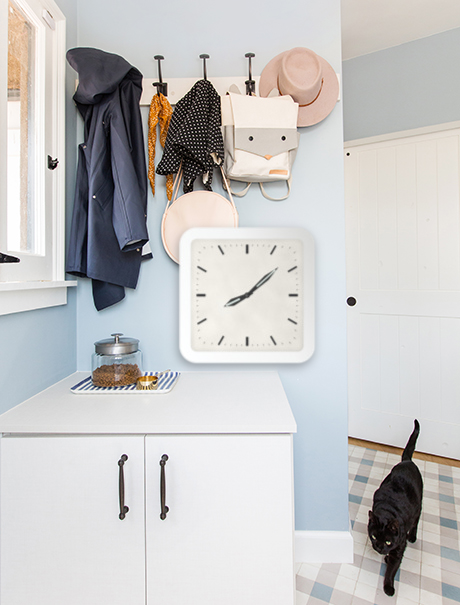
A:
8,08
